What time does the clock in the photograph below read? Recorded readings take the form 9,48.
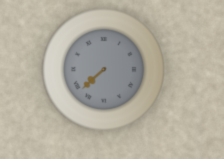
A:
7,38
